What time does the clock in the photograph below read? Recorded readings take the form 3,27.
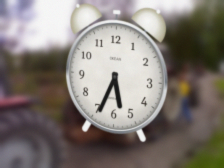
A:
5,34
